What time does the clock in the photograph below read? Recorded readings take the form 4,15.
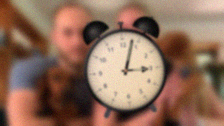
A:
3,03
